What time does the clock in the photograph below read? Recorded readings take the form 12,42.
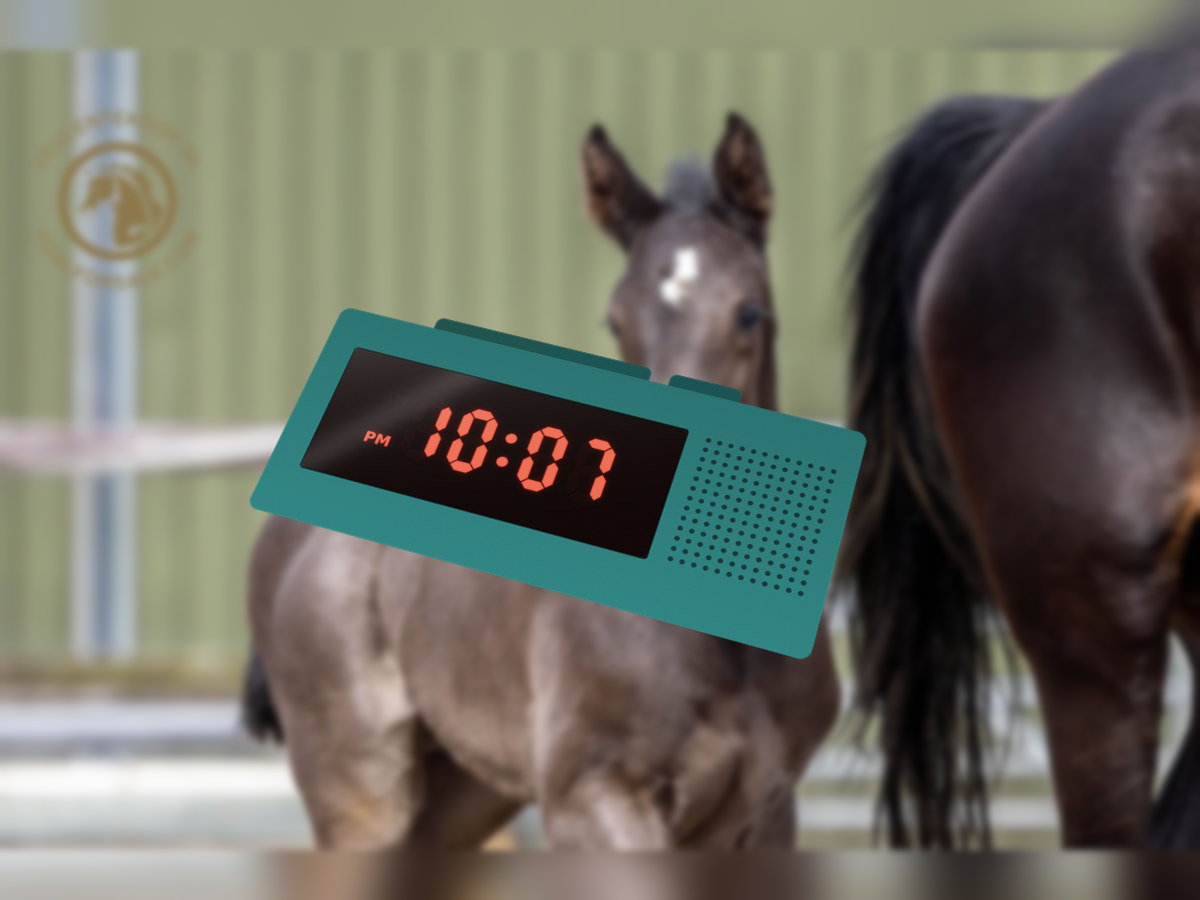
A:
10,07
